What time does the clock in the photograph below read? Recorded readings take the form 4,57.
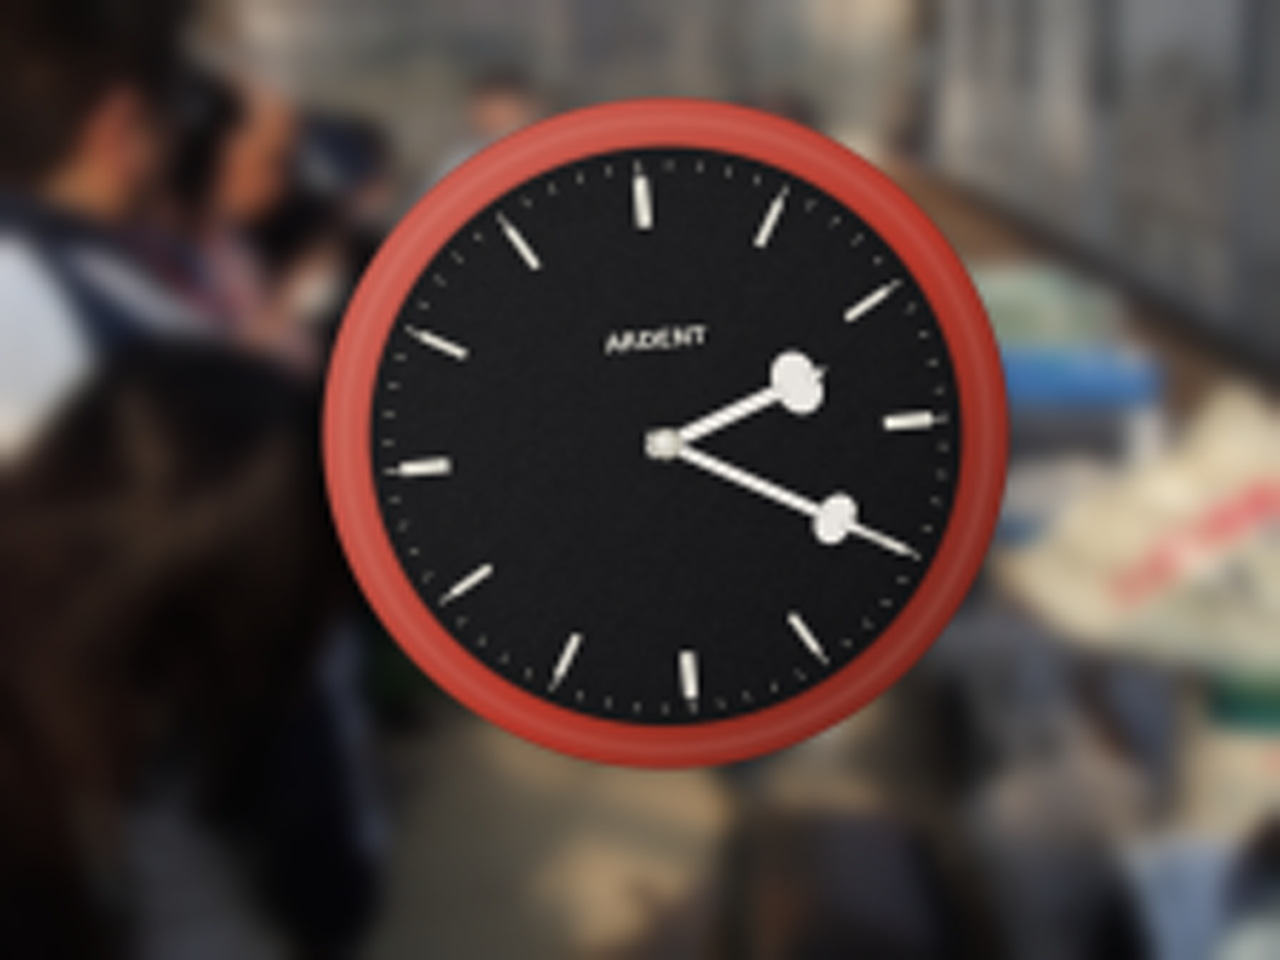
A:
2,20
